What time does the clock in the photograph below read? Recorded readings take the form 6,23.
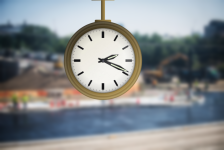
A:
2,19
